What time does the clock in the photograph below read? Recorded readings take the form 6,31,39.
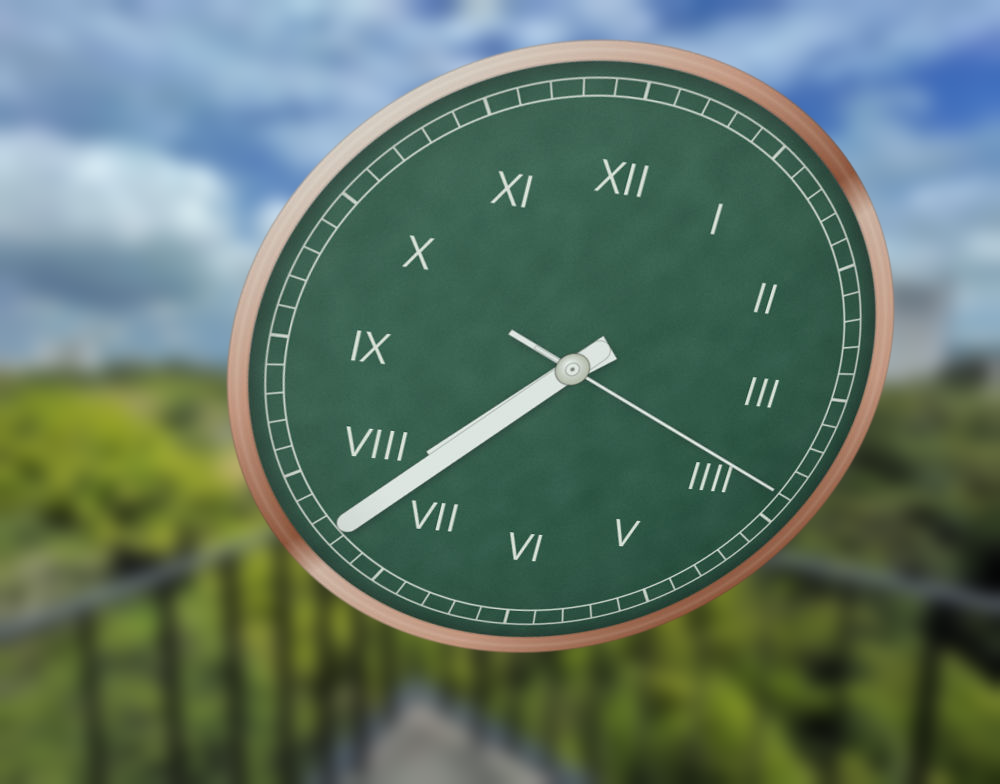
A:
7,37,19
